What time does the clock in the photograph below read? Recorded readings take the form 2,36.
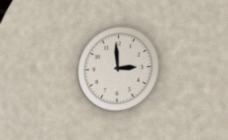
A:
2,59
